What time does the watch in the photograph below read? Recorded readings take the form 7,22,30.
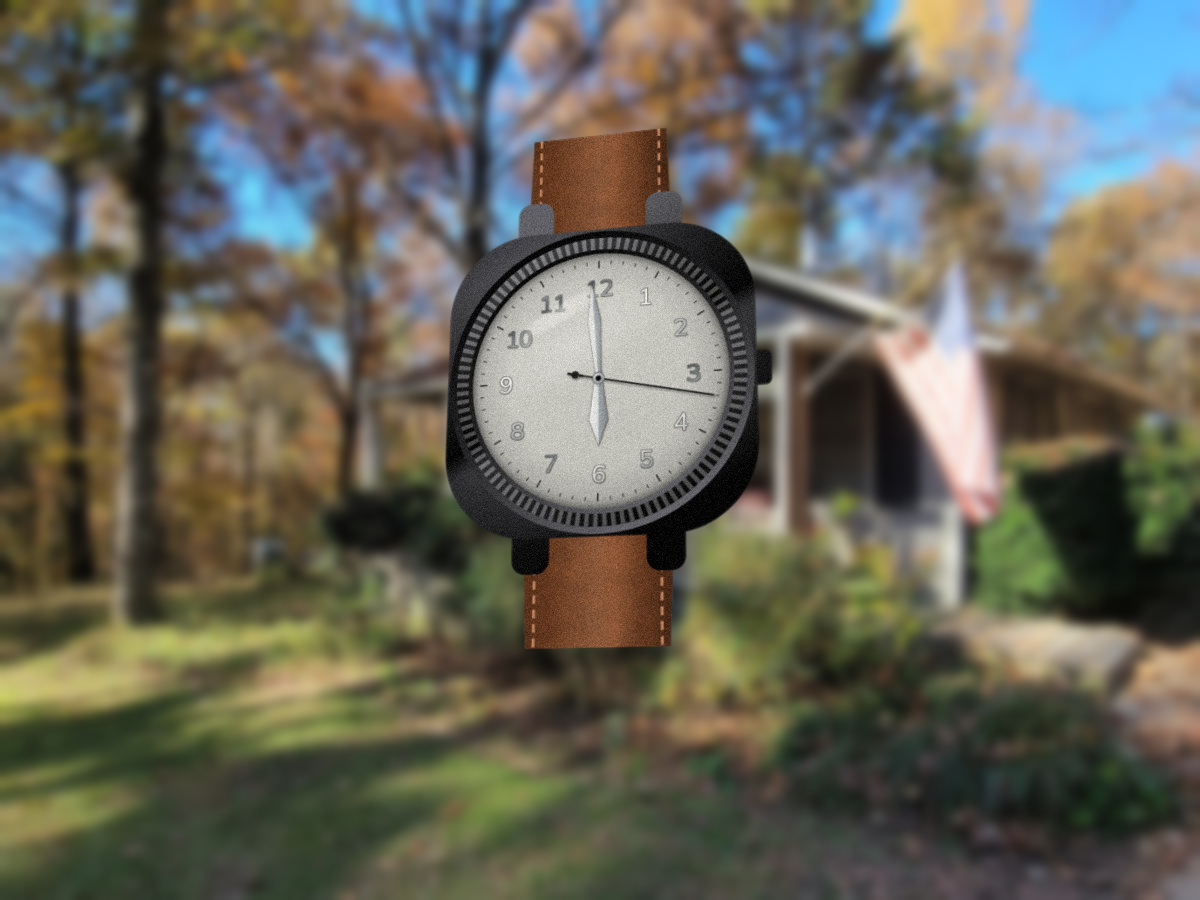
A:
5,59,17
